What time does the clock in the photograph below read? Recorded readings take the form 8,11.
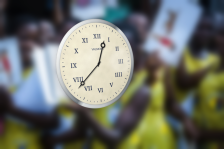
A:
12,38
